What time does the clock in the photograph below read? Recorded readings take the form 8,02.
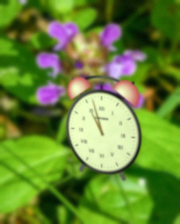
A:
10,57
